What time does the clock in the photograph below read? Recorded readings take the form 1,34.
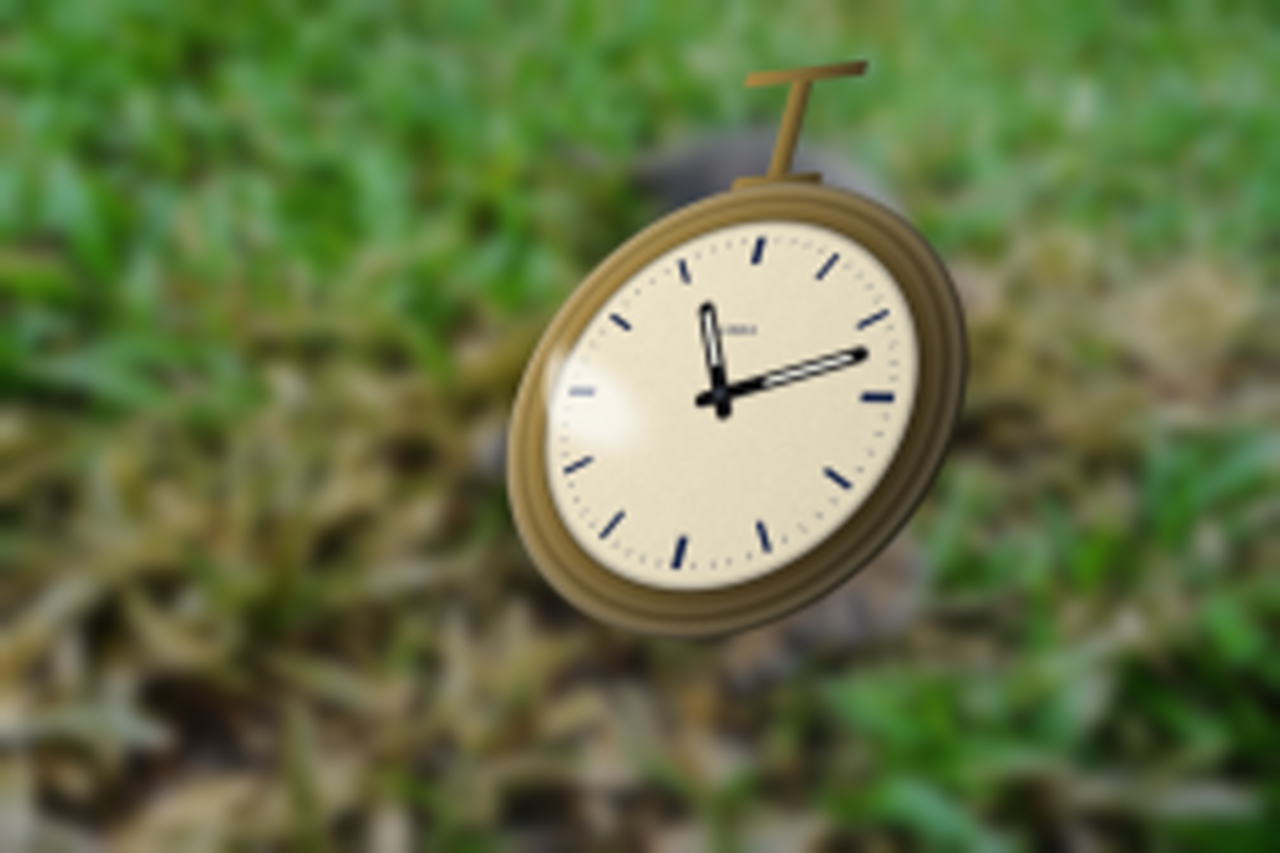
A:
11,12
